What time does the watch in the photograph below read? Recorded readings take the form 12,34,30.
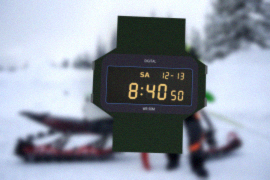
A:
8,40,50
